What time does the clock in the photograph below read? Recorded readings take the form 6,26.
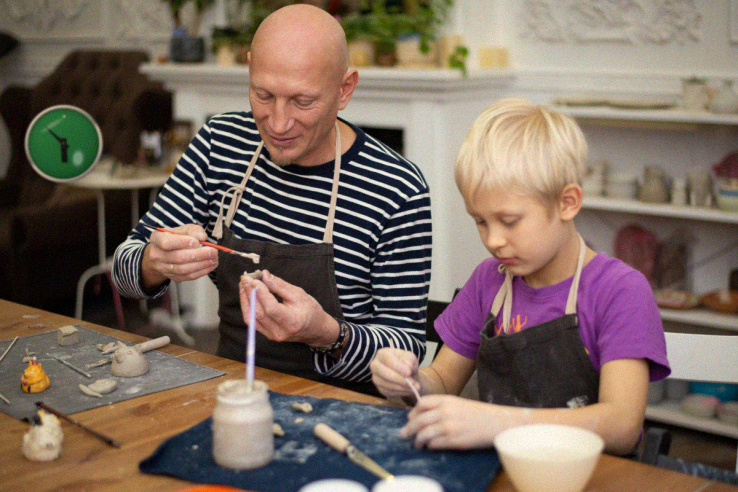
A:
5,52
